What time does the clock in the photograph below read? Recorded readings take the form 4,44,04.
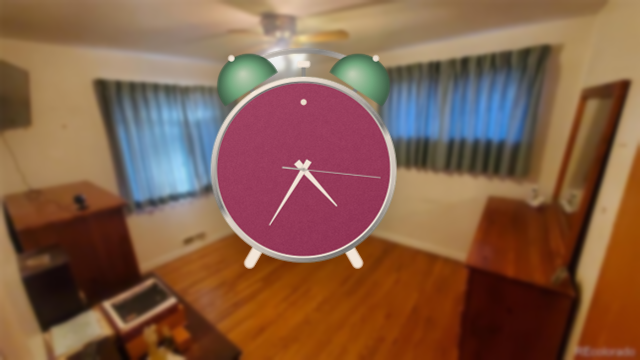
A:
4,35,16
